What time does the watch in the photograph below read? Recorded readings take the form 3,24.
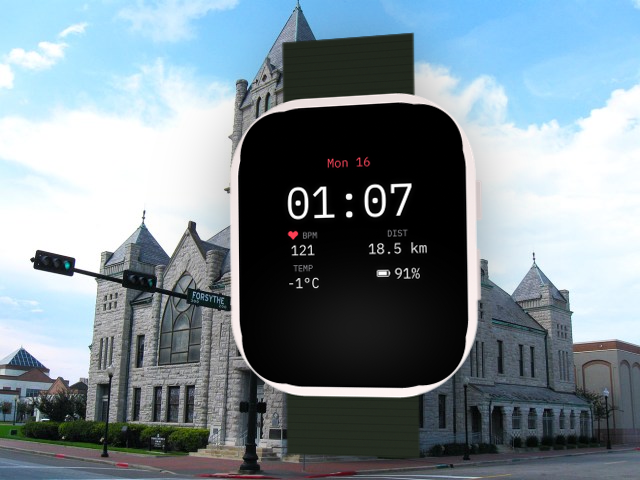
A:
1,07
